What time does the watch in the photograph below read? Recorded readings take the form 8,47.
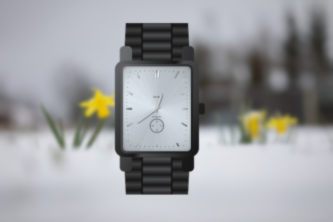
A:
12,39
